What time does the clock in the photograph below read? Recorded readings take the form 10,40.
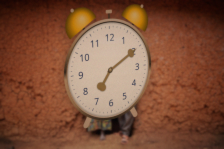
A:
7,10
